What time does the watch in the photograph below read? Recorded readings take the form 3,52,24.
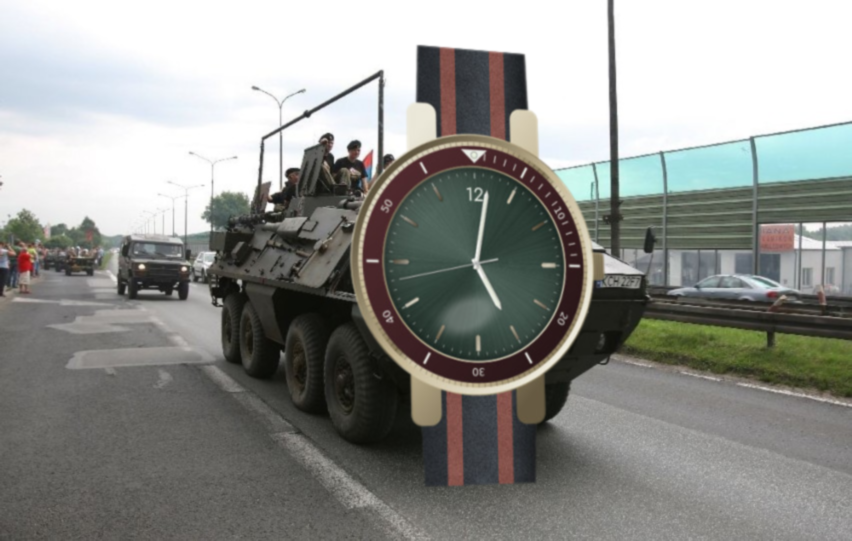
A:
5,01,43
